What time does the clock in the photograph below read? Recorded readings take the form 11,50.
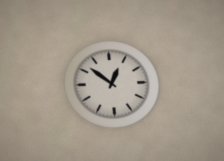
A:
12,52
